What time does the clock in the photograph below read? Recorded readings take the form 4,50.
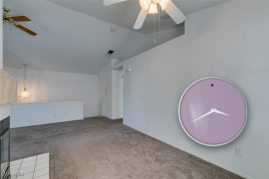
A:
3,41
